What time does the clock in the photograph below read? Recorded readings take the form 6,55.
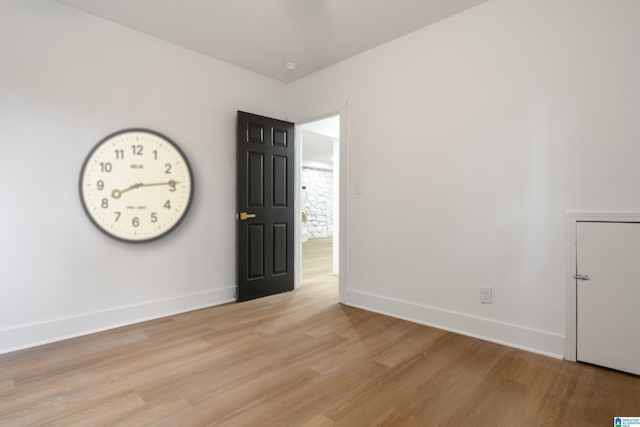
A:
8,14
